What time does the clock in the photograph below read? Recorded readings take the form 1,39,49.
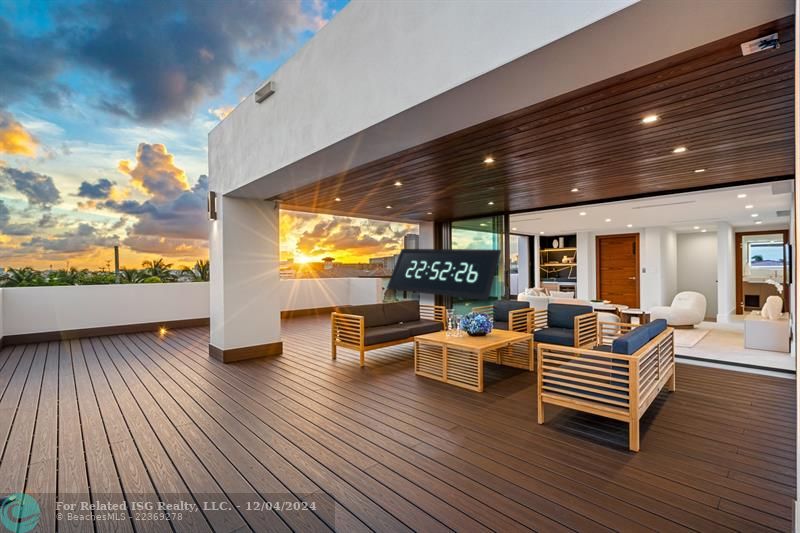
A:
22,52,26
